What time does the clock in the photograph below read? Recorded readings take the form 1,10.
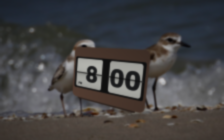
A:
8,00
